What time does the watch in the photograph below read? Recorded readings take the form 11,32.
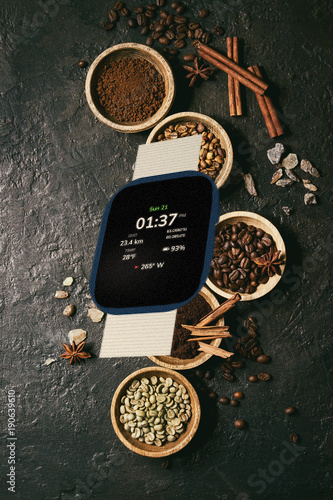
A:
1,37
